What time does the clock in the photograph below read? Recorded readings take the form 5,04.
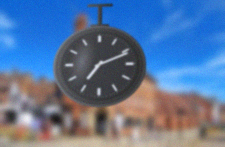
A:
7,11
